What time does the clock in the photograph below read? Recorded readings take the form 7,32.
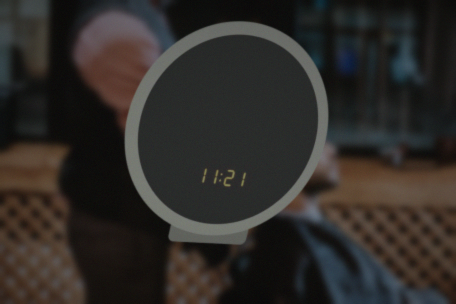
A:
11,21
